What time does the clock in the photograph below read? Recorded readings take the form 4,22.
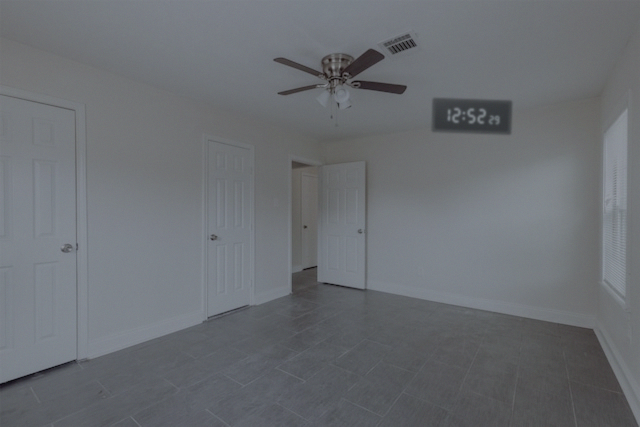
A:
12,52
